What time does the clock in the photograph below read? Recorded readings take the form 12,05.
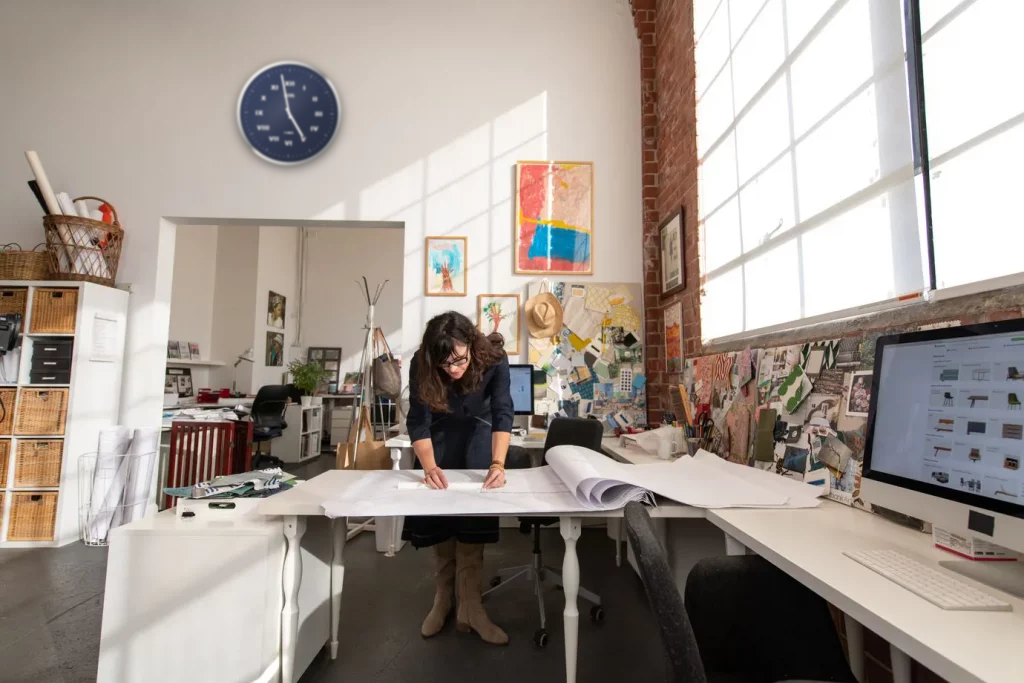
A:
4,58
